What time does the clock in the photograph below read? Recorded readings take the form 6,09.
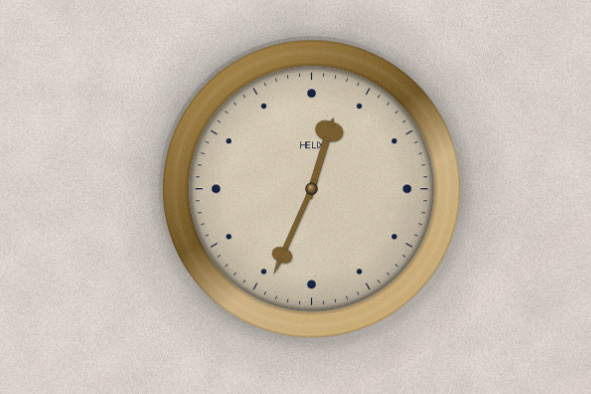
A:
12,34
